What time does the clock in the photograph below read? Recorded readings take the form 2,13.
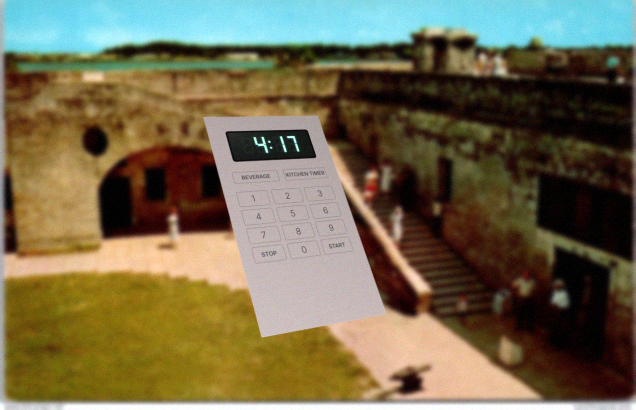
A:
4,17
